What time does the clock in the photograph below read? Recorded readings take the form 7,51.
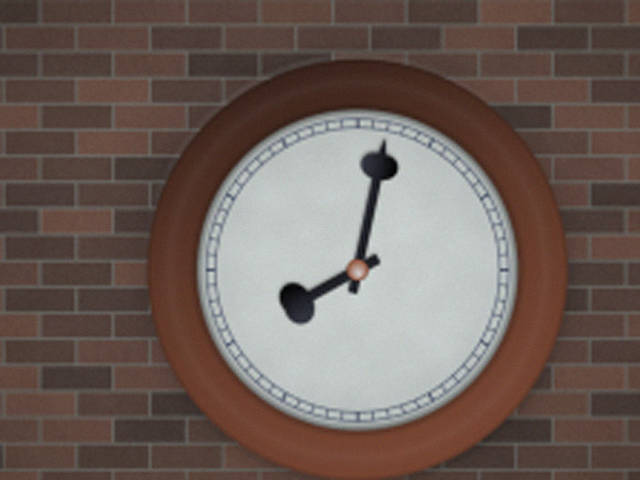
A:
8,02
